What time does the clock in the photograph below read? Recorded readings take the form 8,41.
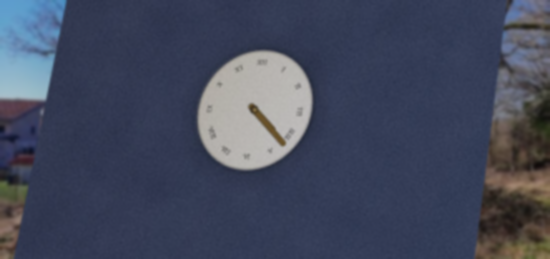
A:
4,22
